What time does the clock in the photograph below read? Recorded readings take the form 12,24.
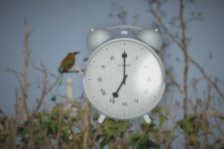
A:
7,00
